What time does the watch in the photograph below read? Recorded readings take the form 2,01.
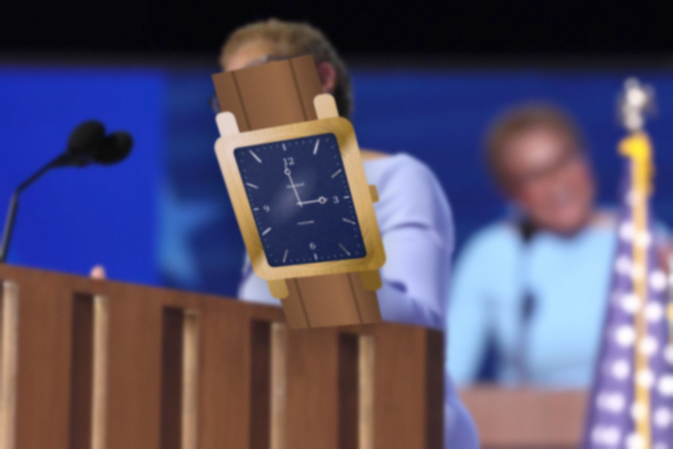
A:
2,59
